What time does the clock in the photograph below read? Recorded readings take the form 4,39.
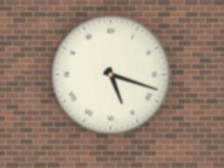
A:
5,18
